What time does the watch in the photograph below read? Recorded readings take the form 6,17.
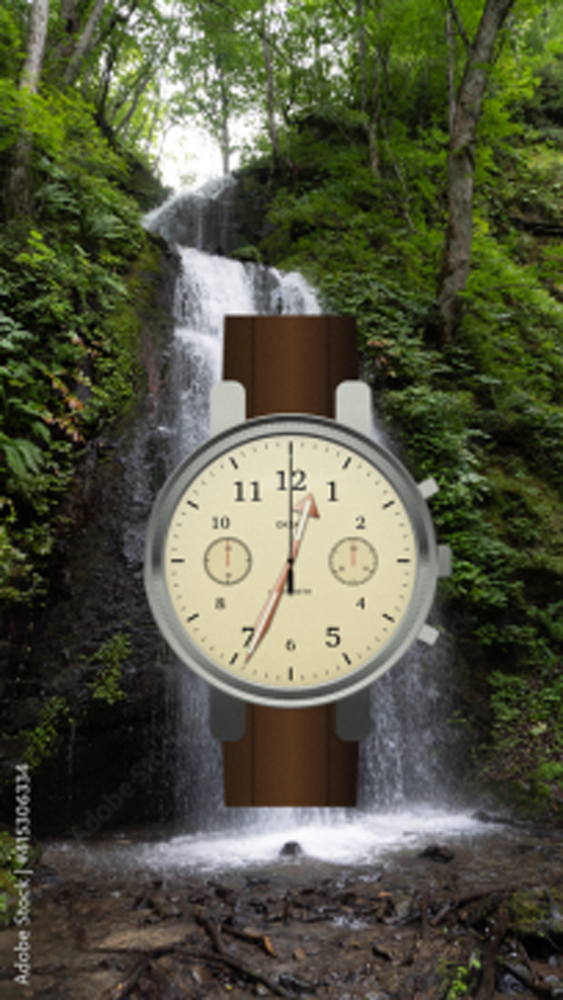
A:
12,34
